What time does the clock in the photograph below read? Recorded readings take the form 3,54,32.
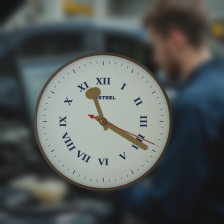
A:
11,20,19
